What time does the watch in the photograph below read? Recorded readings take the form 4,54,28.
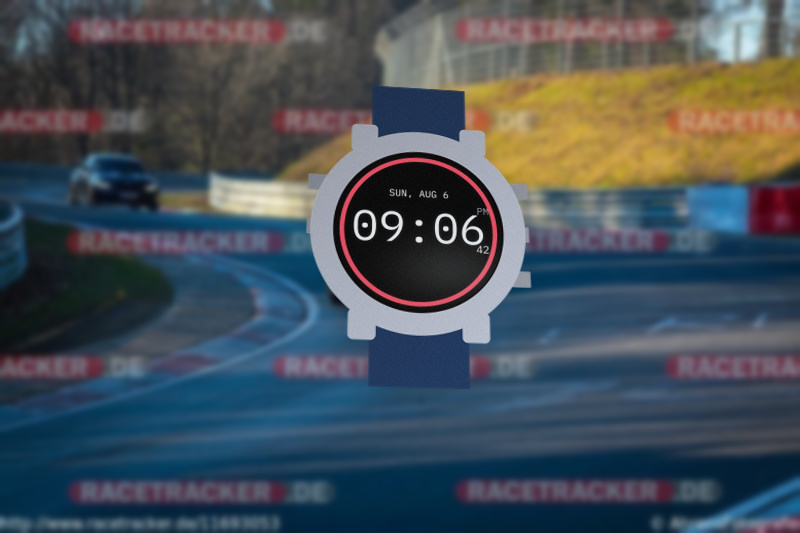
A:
9,06,42
